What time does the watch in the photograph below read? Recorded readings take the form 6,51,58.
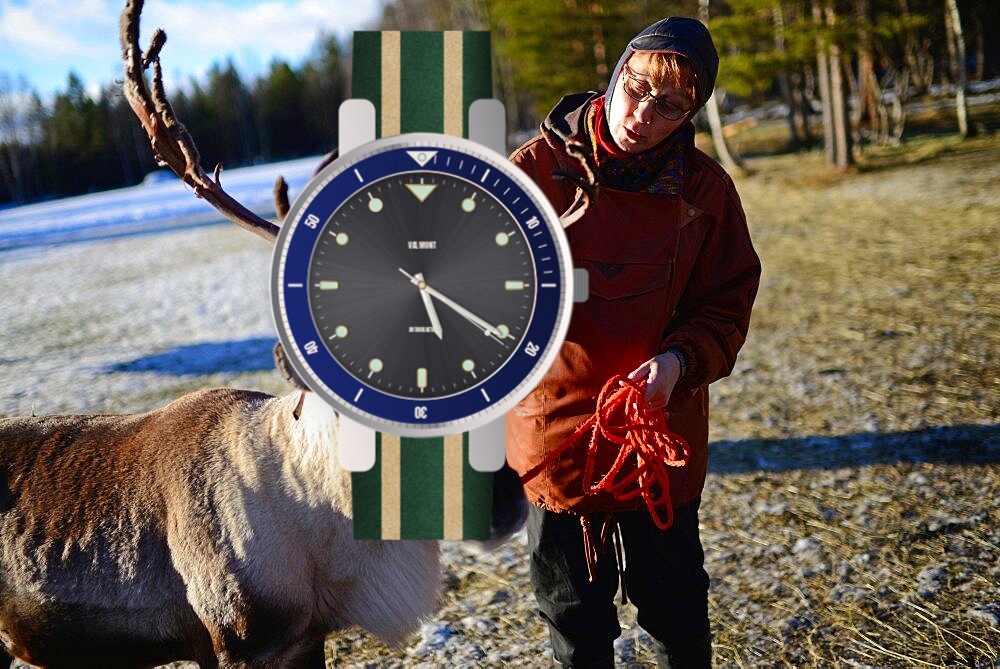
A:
5,20,21
